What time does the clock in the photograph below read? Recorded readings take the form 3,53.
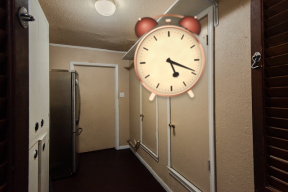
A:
5,19
